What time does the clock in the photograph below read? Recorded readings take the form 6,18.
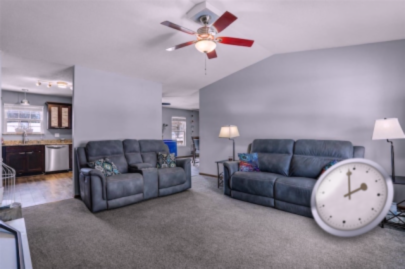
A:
1,58
